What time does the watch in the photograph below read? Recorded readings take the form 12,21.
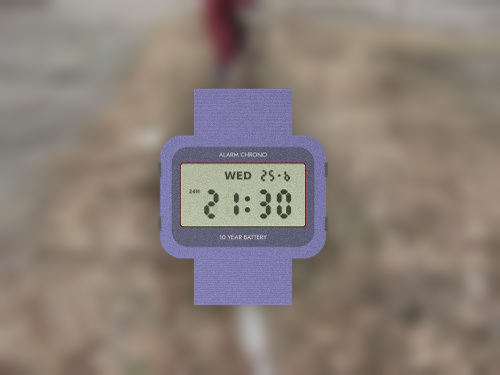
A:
21,30
